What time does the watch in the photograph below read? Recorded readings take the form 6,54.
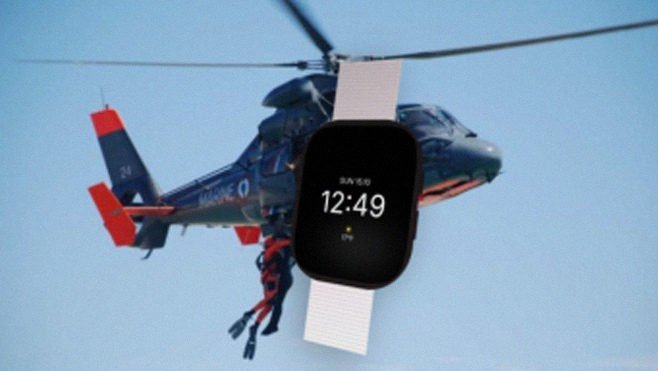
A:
12,49
